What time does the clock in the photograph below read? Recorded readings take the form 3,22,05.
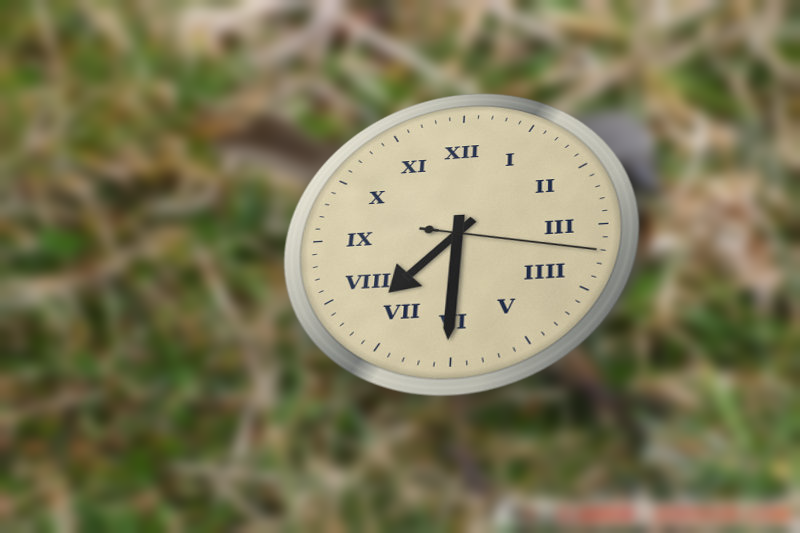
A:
7,30,17
